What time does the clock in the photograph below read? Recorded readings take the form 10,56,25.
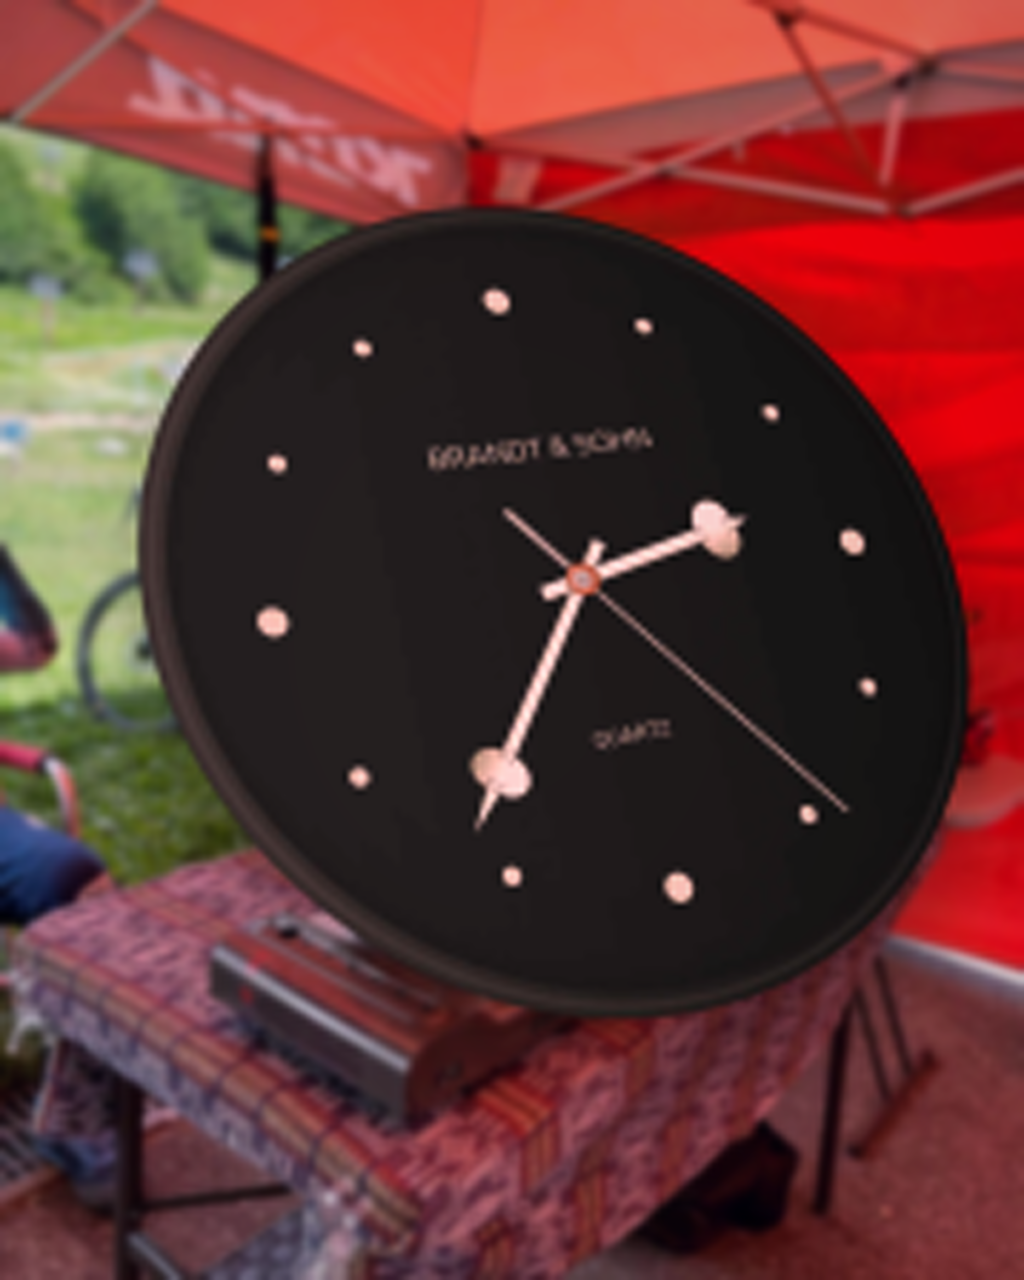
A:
2,36,24
